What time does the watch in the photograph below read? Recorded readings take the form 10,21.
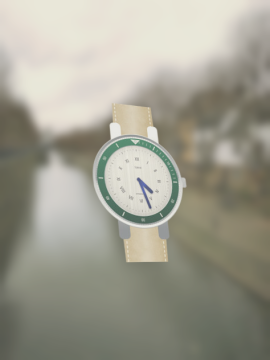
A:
4,27
